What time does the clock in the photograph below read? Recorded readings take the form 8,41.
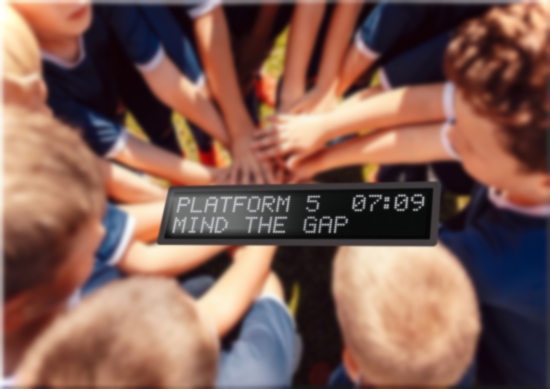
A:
7,09
